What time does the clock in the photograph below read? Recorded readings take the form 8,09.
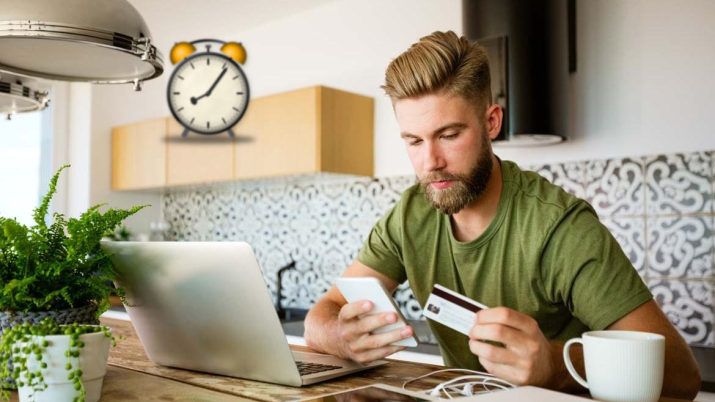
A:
8,06
